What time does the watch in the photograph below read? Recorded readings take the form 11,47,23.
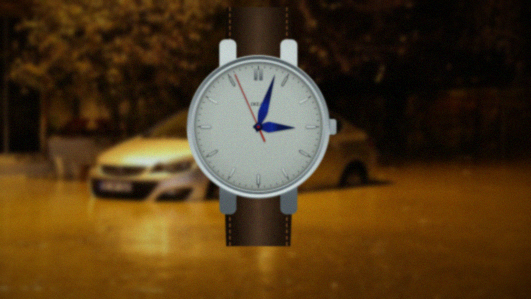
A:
3,02,56
